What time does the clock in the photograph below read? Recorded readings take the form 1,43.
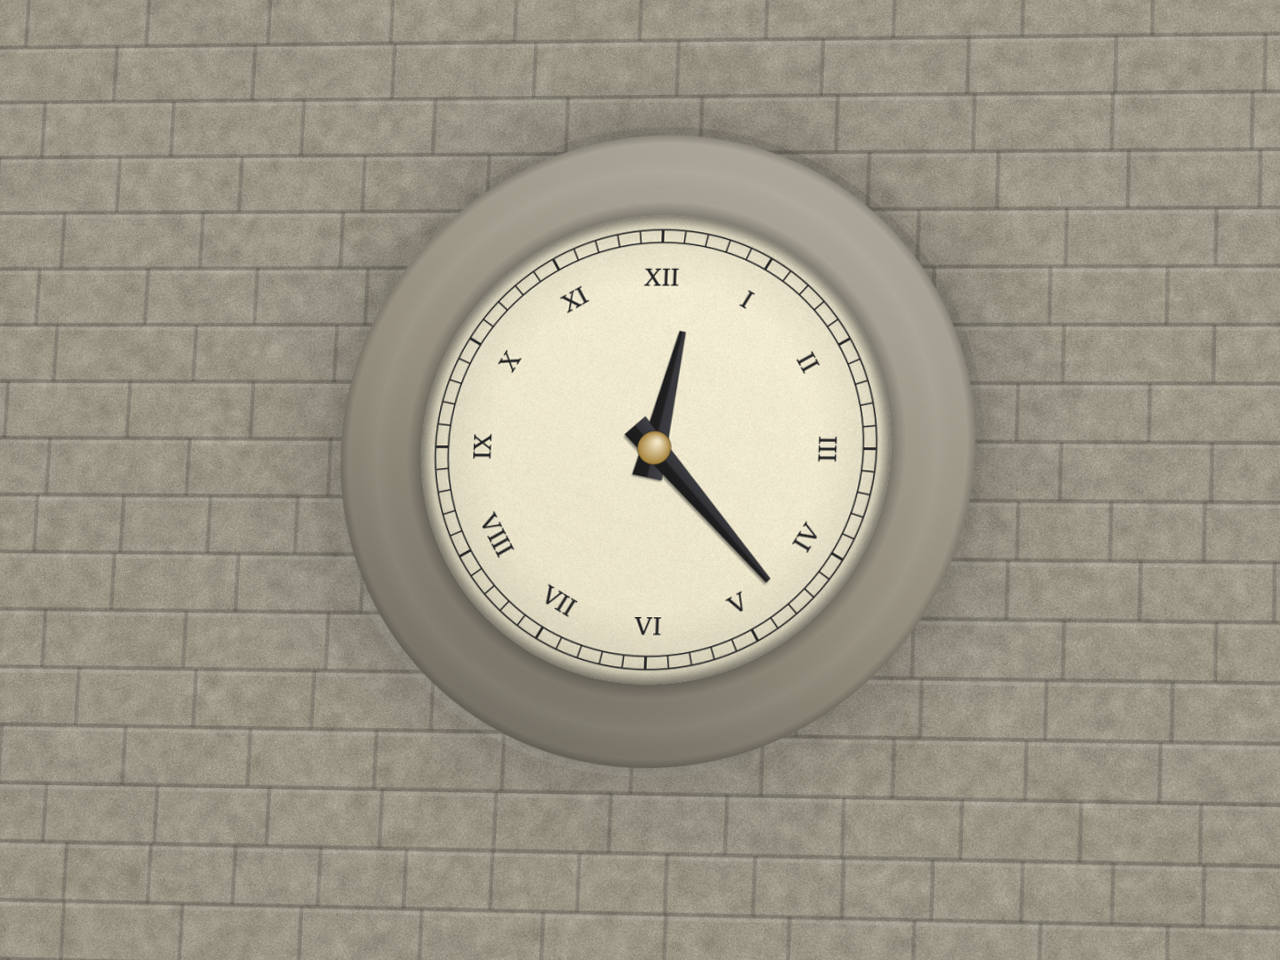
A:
12,23
